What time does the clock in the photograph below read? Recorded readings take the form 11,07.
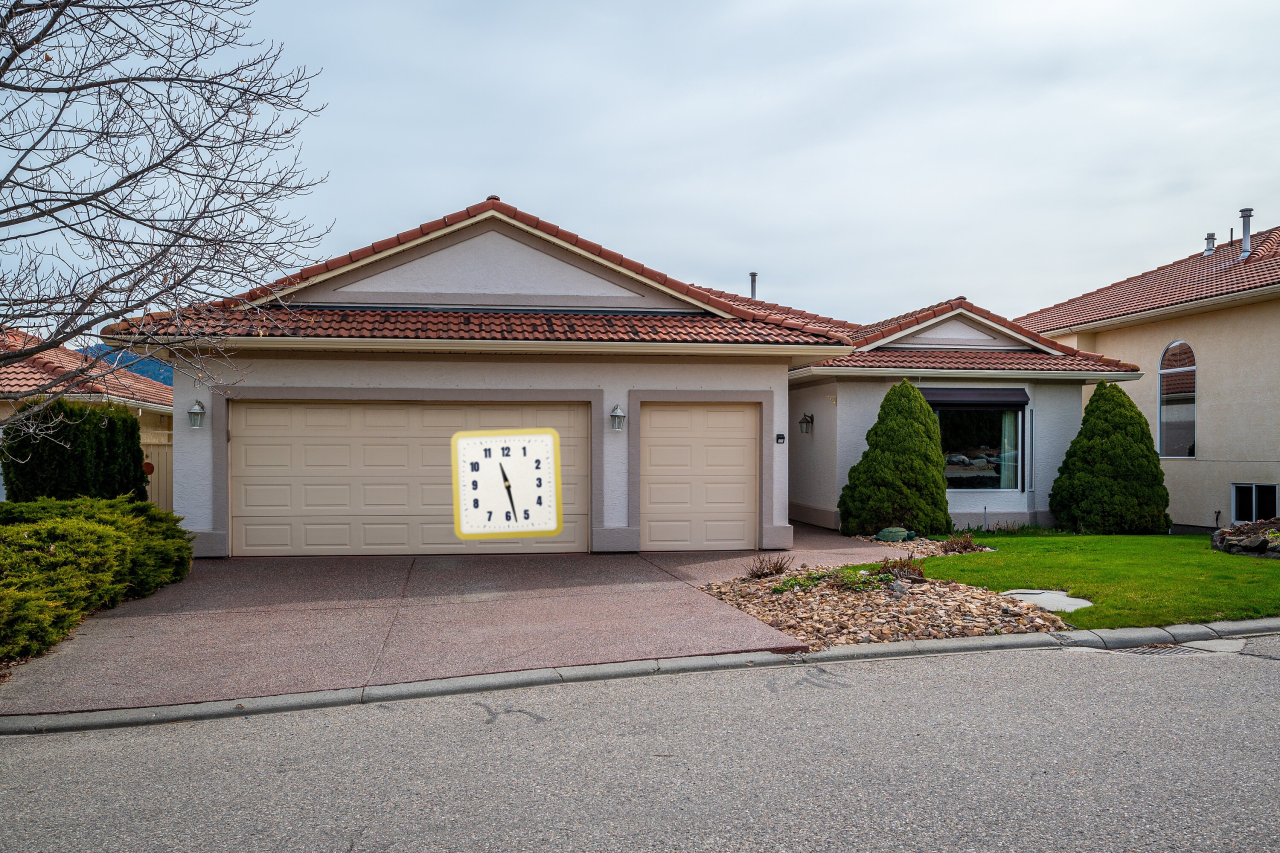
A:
11,28
